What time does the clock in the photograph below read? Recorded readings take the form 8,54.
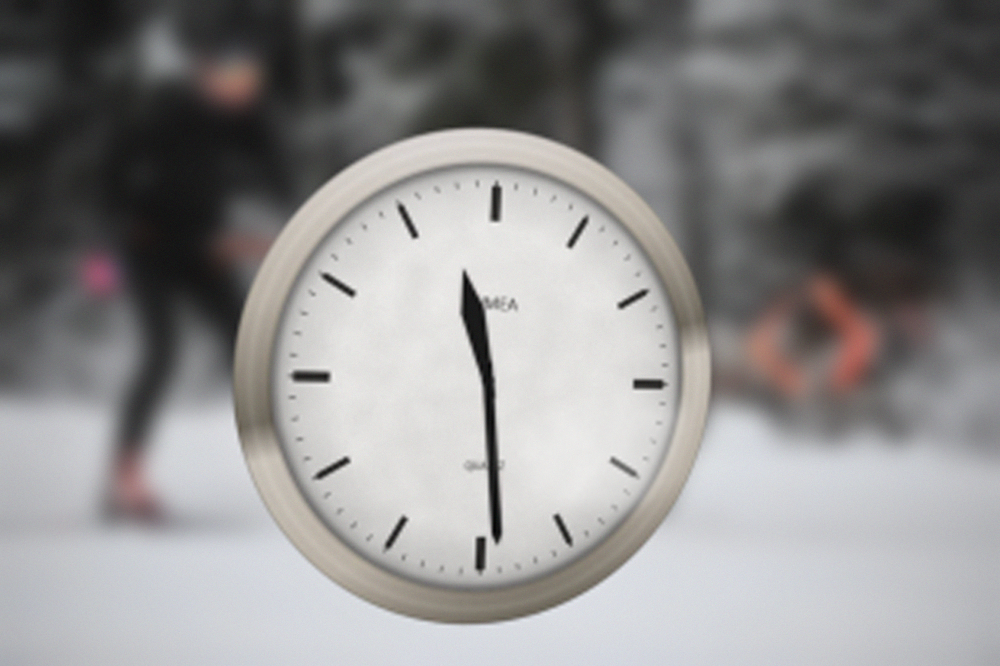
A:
11,29
